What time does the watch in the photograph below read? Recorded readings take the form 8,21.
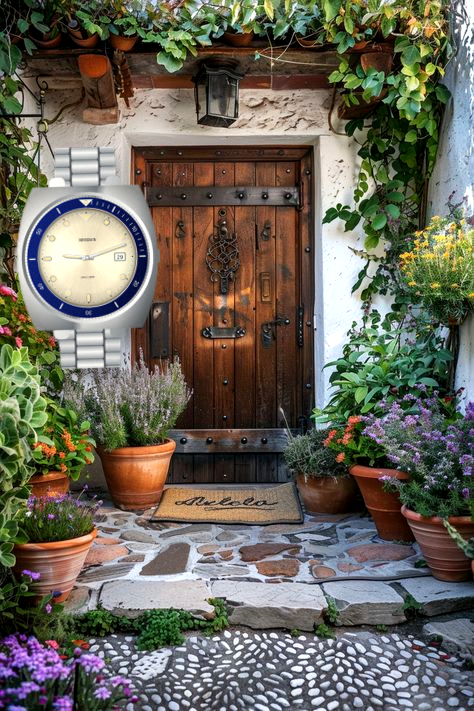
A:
9,12
